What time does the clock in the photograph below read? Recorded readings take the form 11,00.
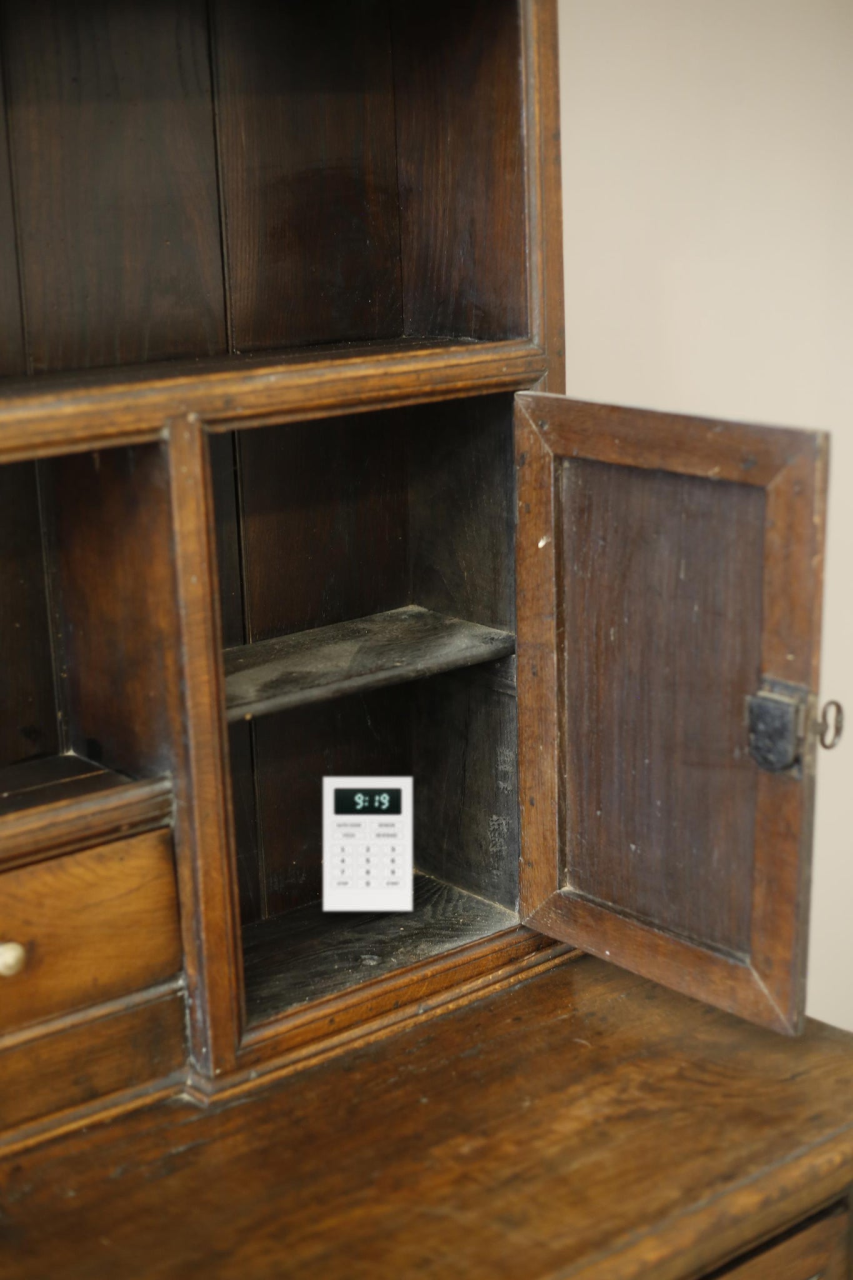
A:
9,19
